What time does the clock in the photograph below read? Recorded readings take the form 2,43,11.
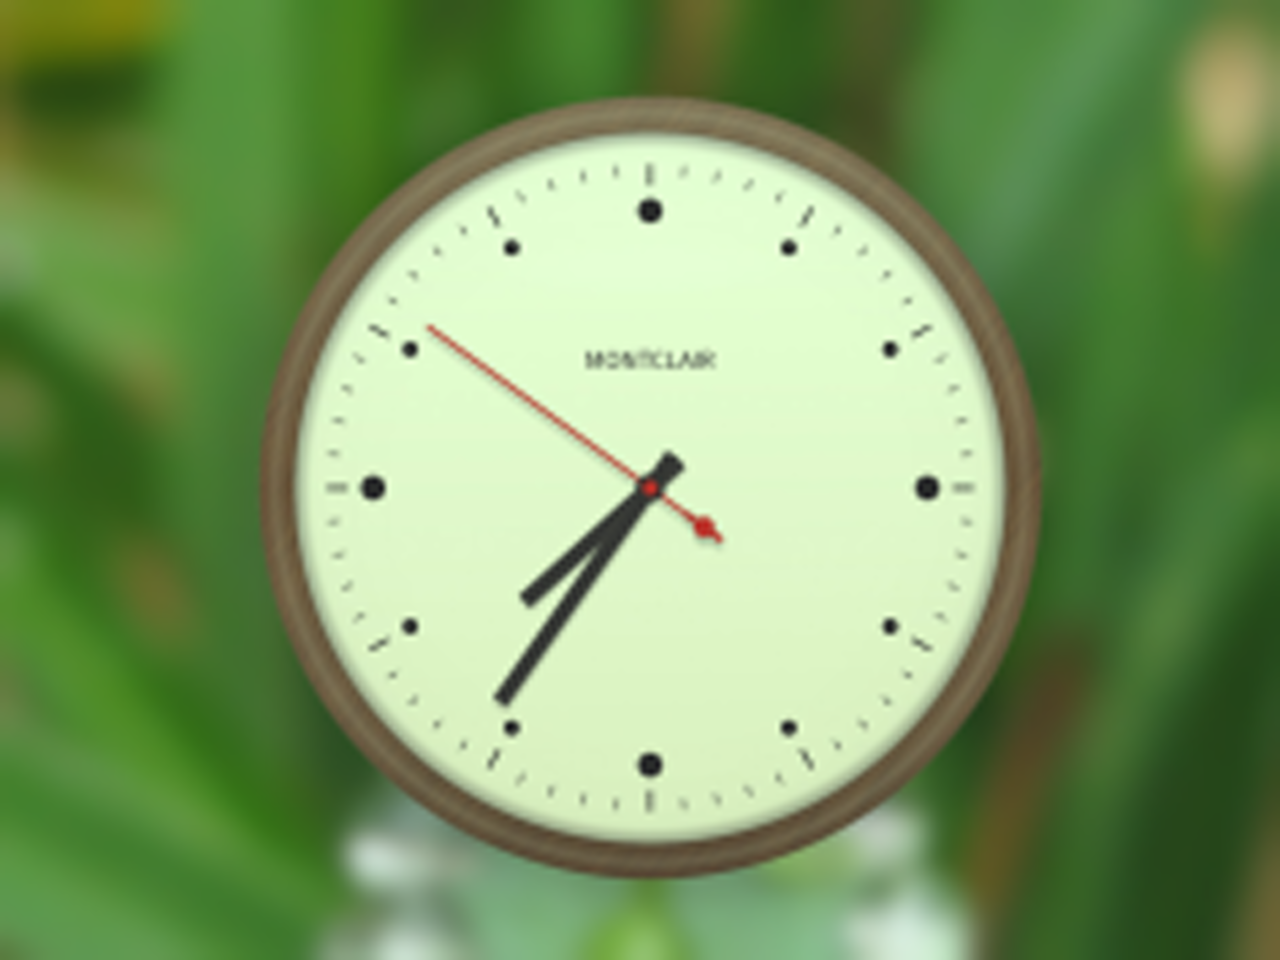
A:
7,35,51
